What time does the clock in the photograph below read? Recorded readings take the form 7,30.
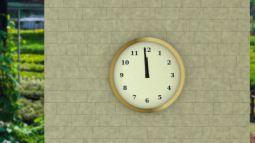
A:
11,59
